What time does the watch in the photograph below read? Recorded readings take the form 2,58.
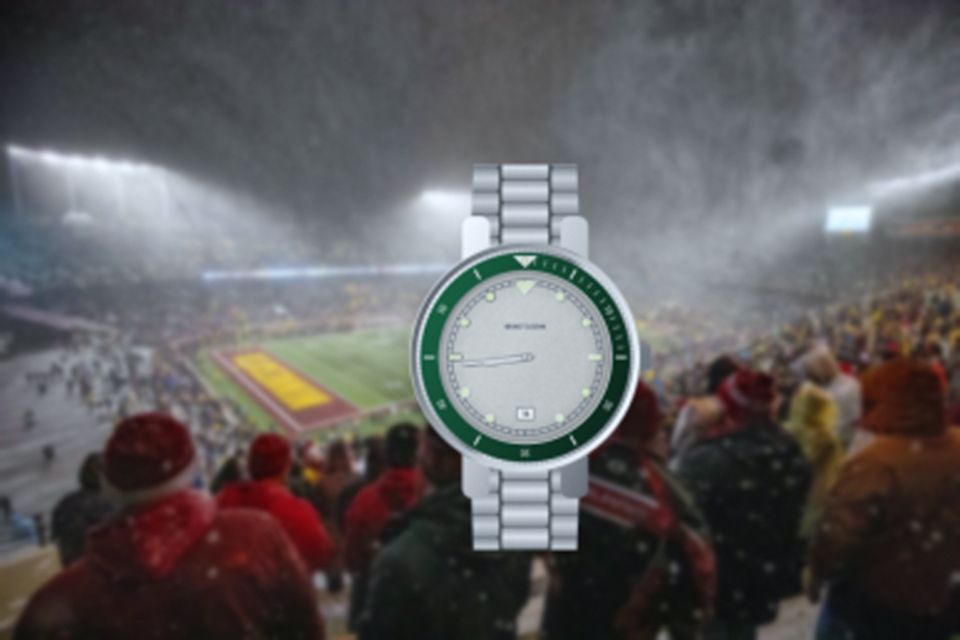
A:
8,44
